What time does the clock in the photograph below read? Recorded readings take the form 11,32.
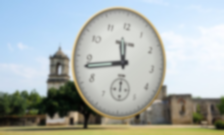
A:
11,43
